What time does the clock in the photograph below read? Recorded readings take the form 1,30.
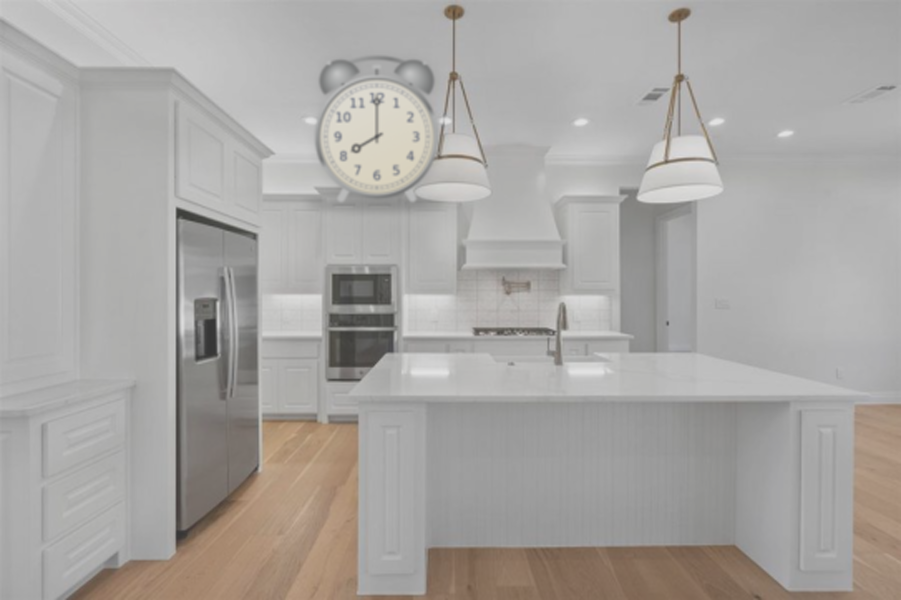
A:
8,00
